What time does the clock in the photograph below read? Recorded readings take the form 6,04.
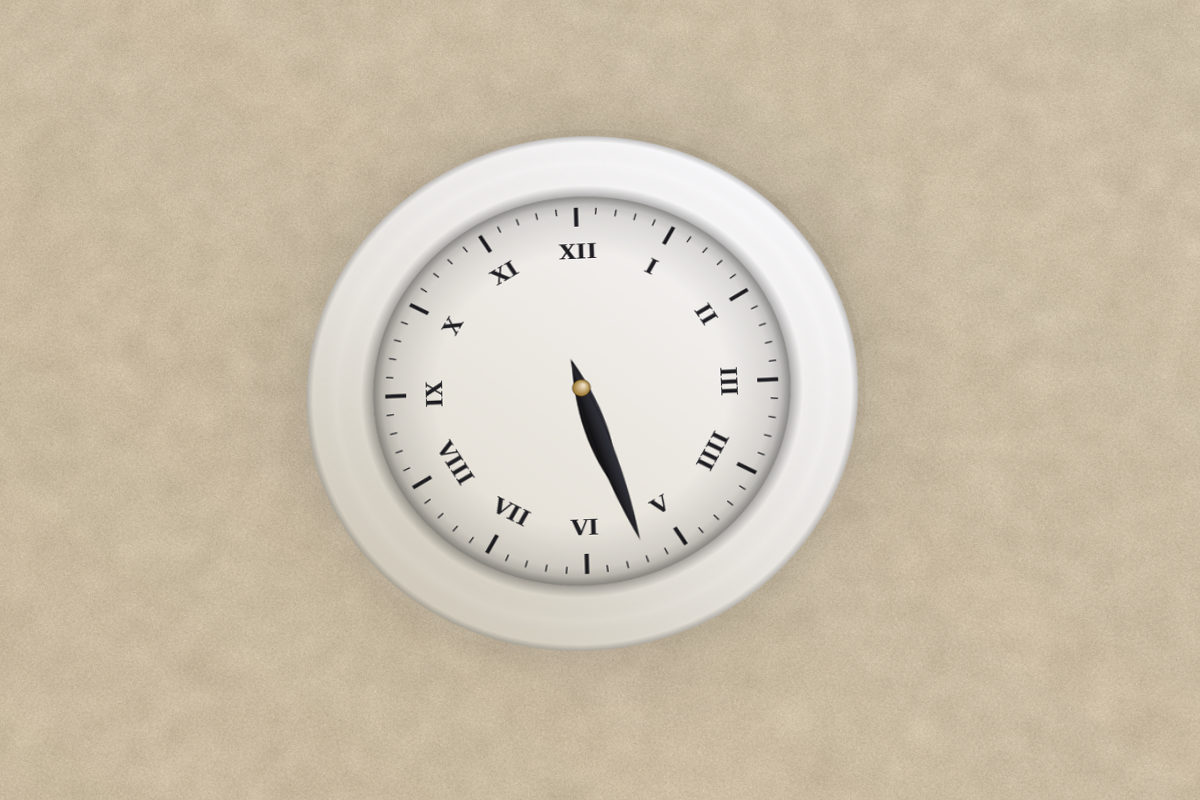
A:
5,27
